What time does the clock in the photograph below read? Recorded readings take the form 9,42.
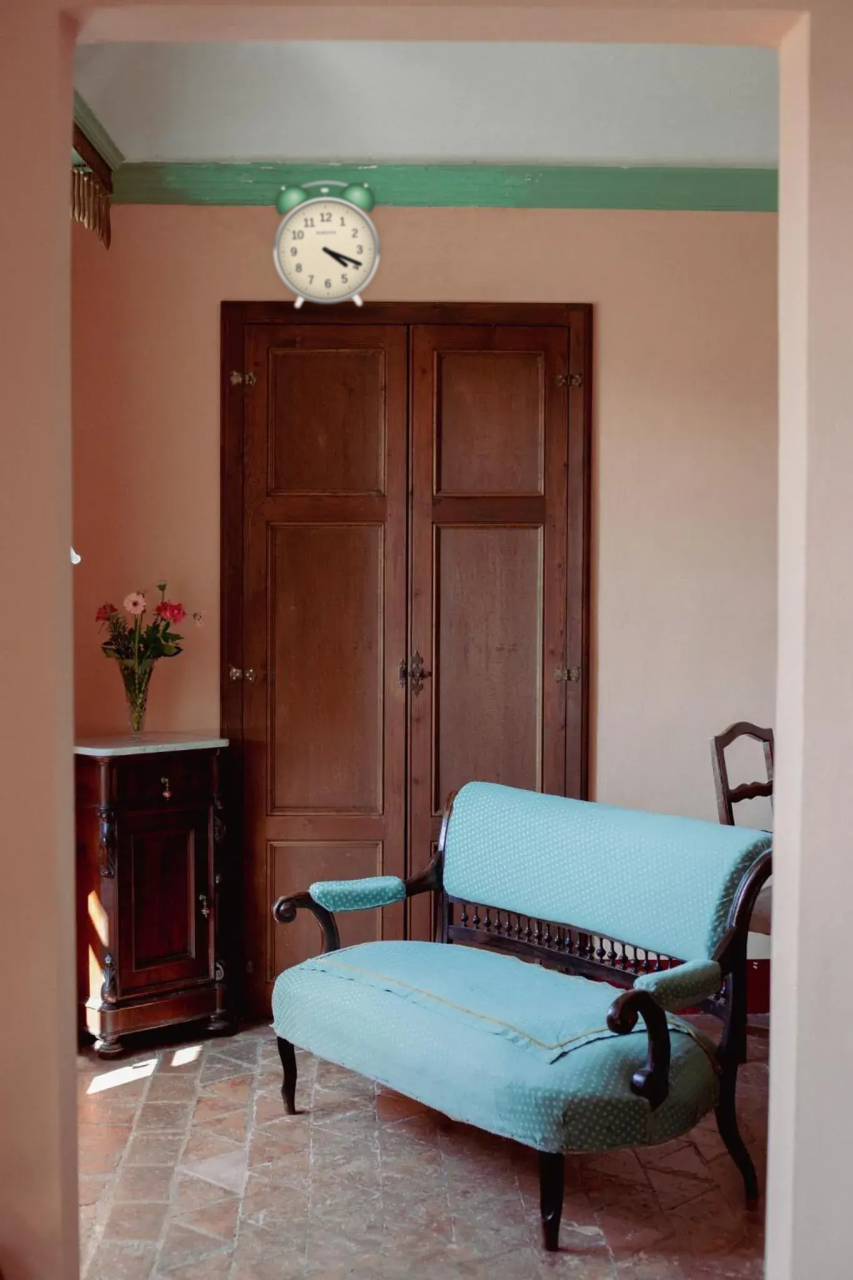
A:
4,19
